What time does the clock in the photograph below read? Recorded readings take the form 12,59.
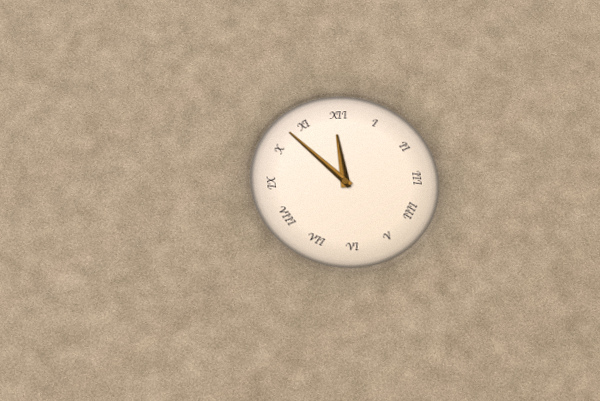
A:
11,53
